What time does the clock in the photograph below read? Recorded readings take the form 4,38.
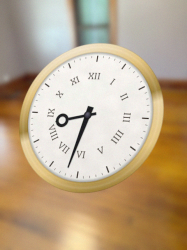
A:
8,32
